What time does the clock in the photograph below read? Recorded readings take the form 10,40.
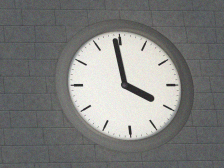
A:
3,59
